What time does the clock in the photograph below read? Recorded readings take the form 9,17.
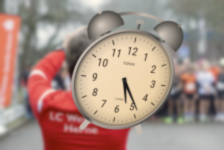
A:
5,24
